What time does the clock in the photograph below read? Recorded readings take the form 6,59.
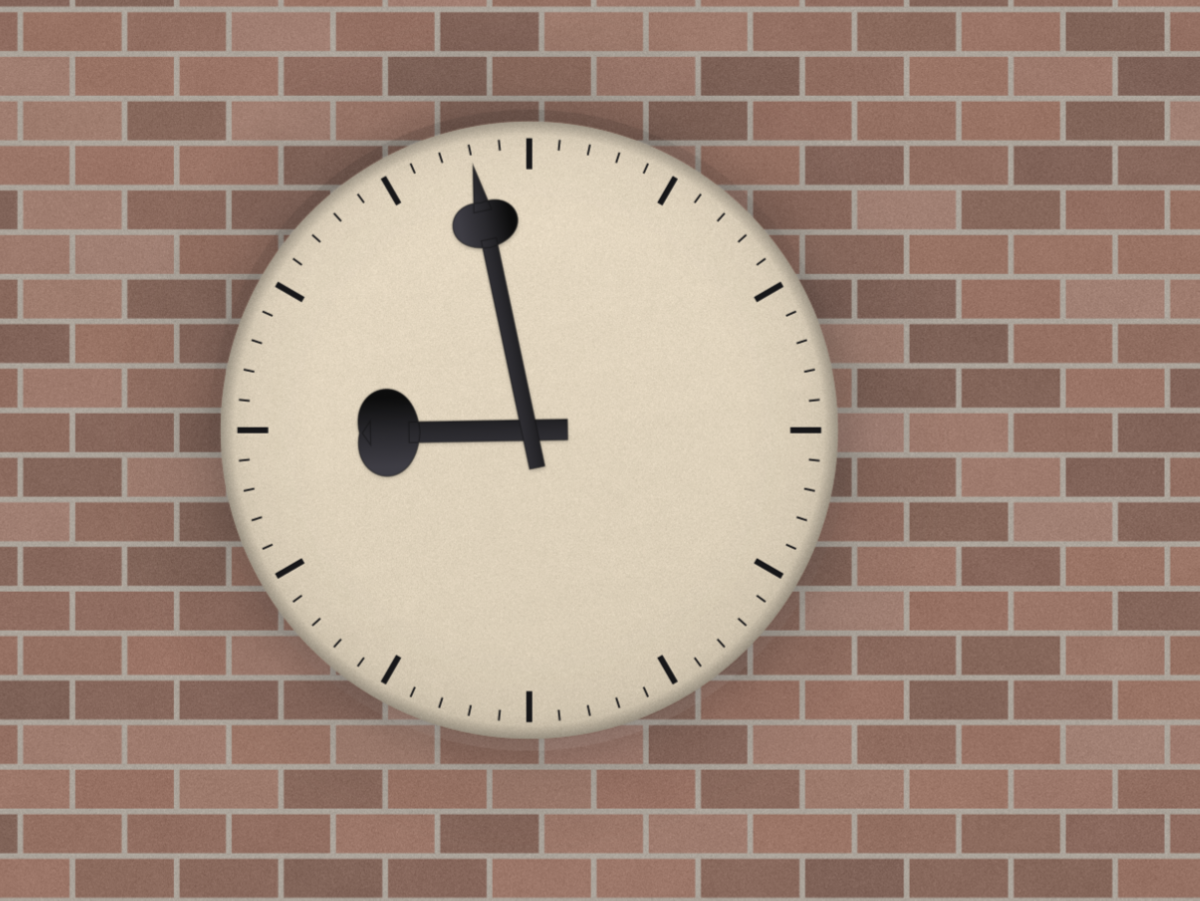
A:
8,58
